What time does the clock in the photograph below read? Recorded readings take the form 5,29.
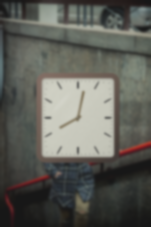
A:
8,02
